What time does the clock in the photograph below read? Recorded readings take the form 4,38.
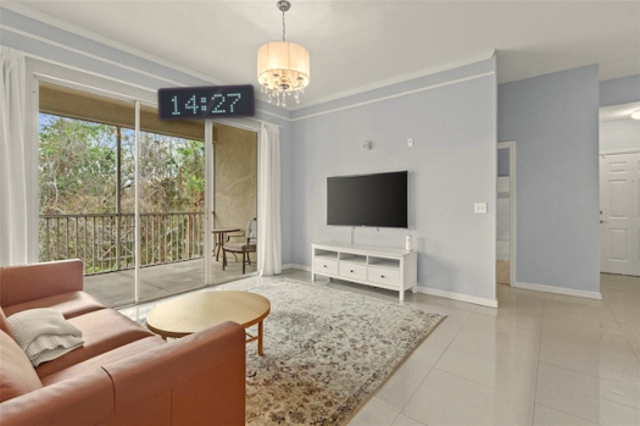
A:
14,27
